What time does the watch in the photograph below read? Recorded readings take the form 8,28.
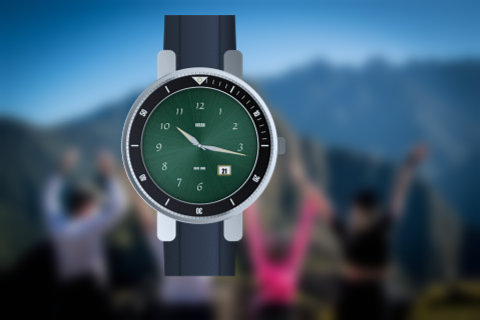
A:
10,17
